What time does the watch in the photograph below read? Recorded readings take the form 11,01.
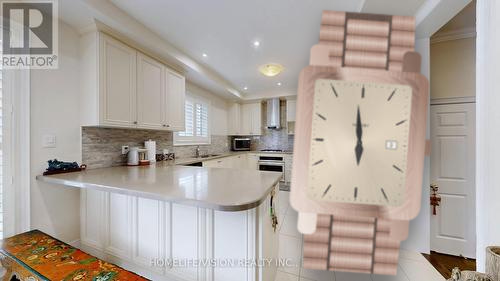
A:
5,59
